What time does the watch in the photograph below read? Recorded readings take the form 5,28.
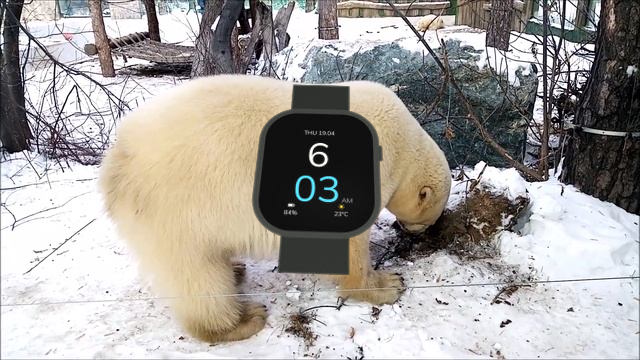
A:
6,03
